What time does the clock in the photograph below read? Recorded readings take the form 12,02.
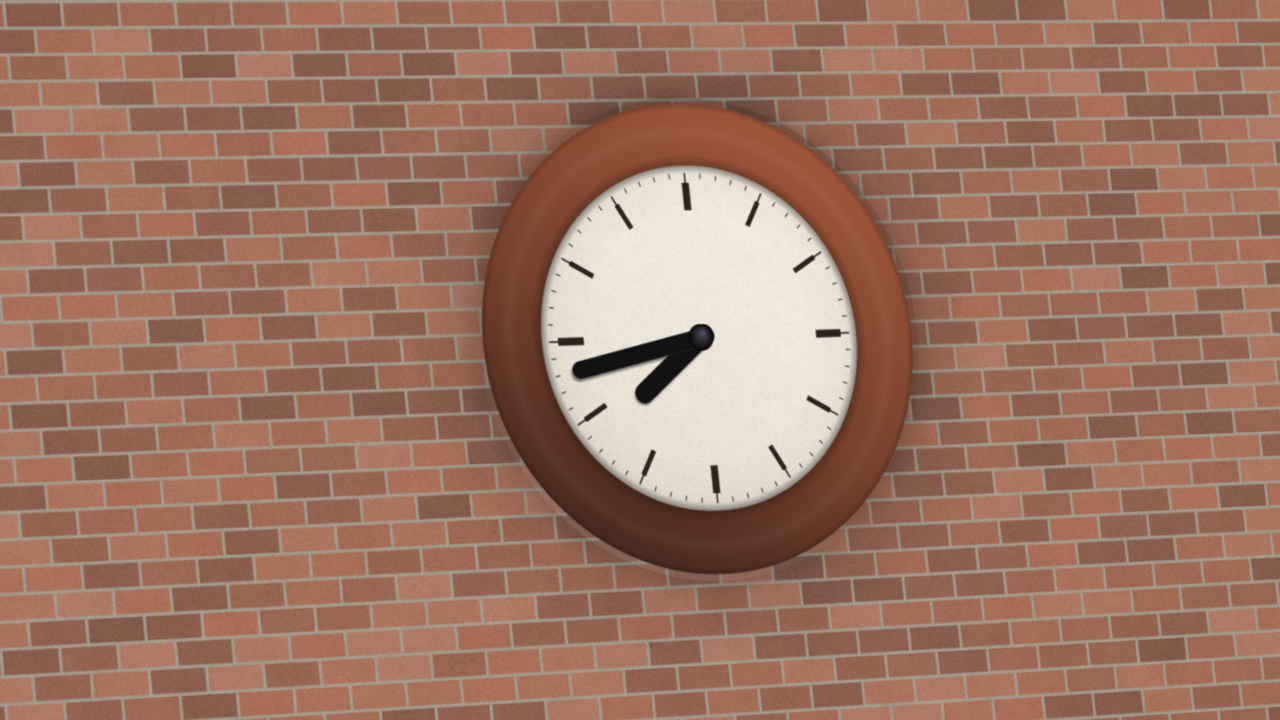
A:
7,43
